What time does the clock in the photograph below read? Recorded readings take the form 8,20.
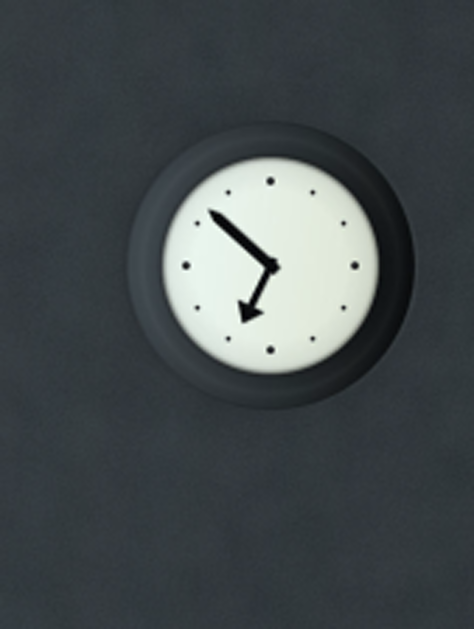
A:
6,52
